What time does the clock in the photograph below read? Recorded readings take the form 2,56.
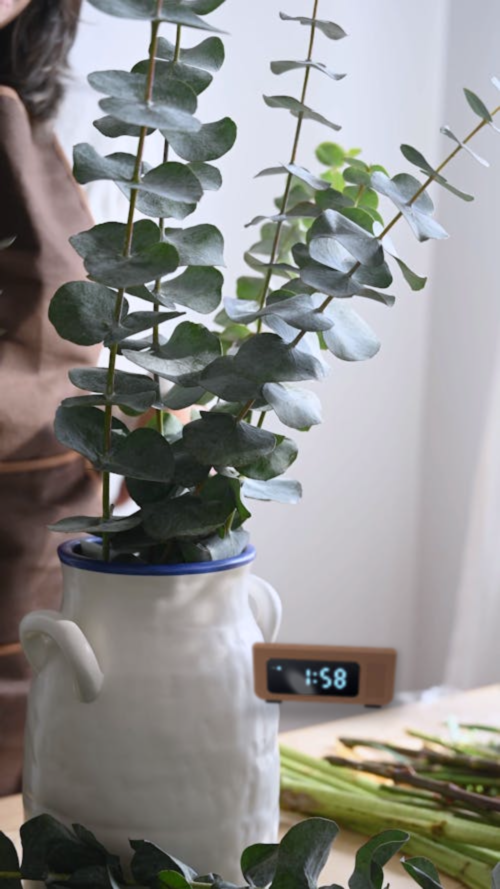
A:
1,58
